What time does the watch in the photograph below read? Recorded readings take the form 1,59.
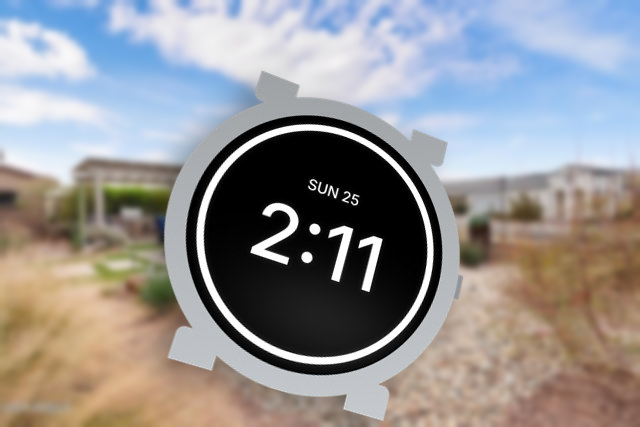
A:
2,11
